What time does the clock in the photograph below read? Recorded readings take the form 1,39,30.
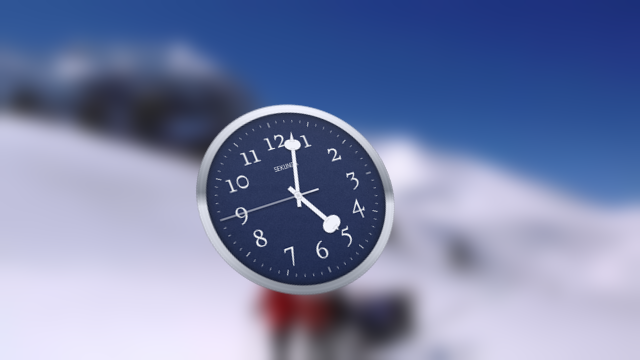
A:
5,02,45
